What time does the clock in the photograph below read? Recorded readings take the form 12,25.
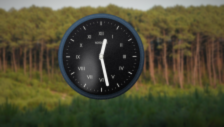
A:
12,28
